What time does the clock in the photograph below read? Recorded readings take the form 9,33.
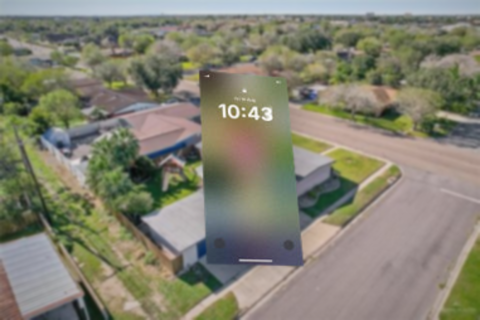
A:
10,43
